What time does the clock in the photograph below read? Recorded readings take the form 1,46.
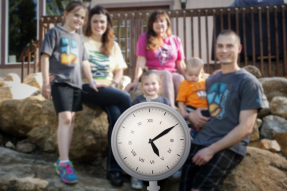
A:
5,10
